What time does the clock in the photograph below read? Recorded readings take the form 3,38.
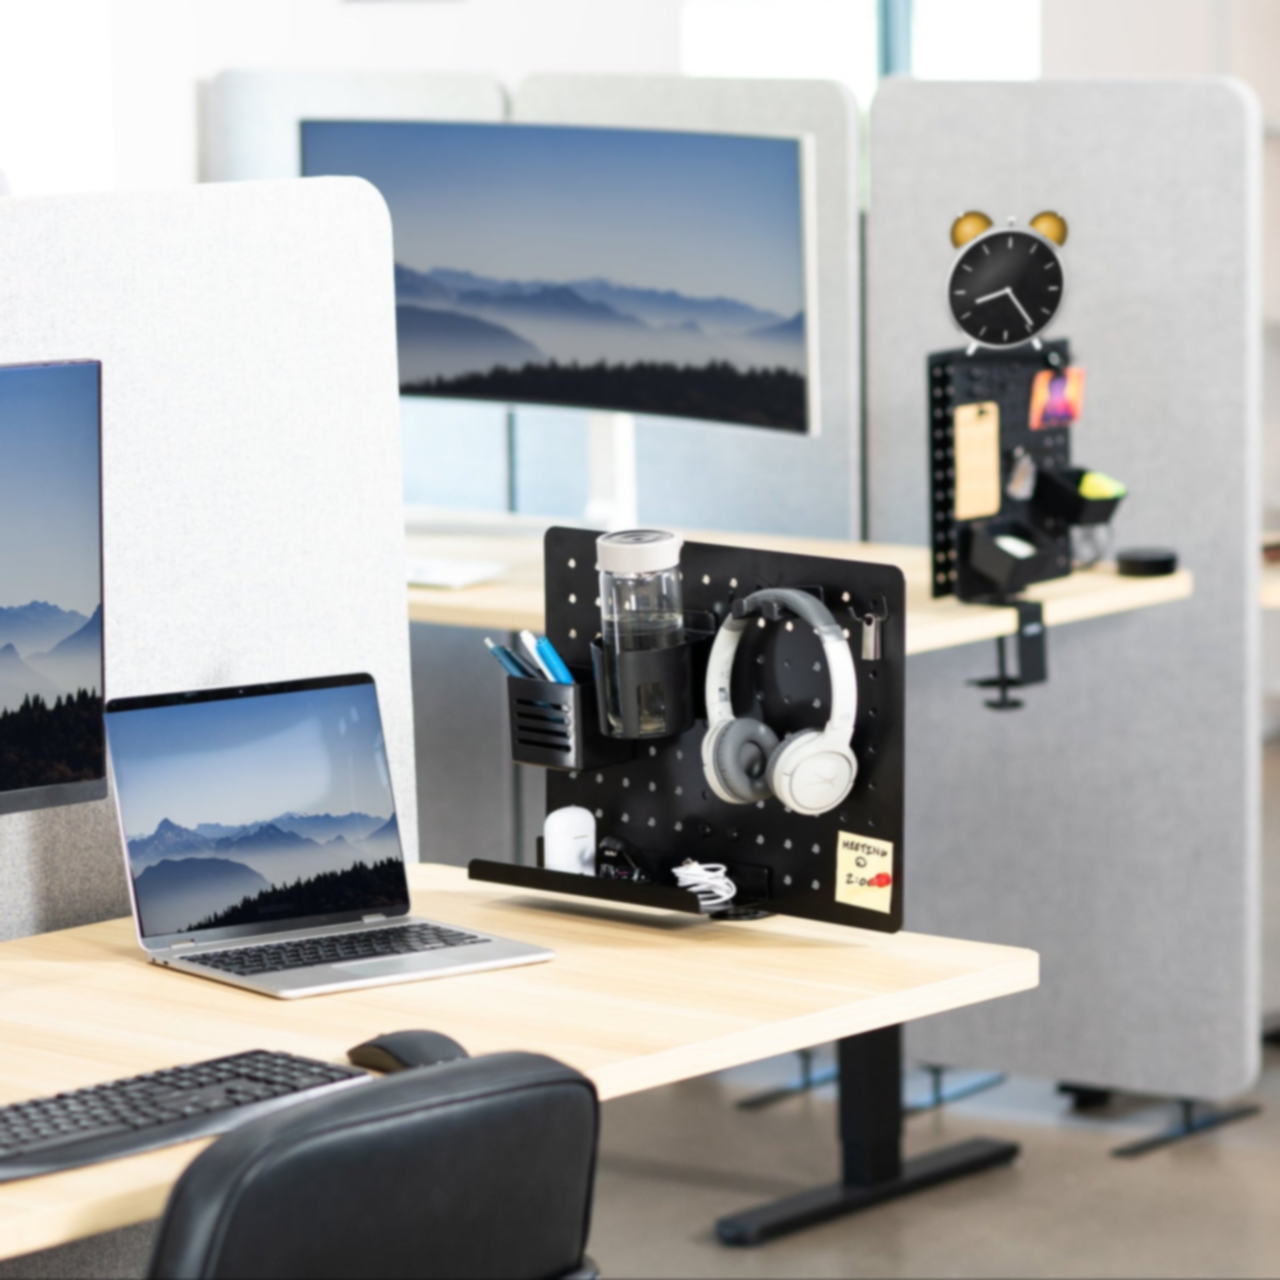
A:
8,24
